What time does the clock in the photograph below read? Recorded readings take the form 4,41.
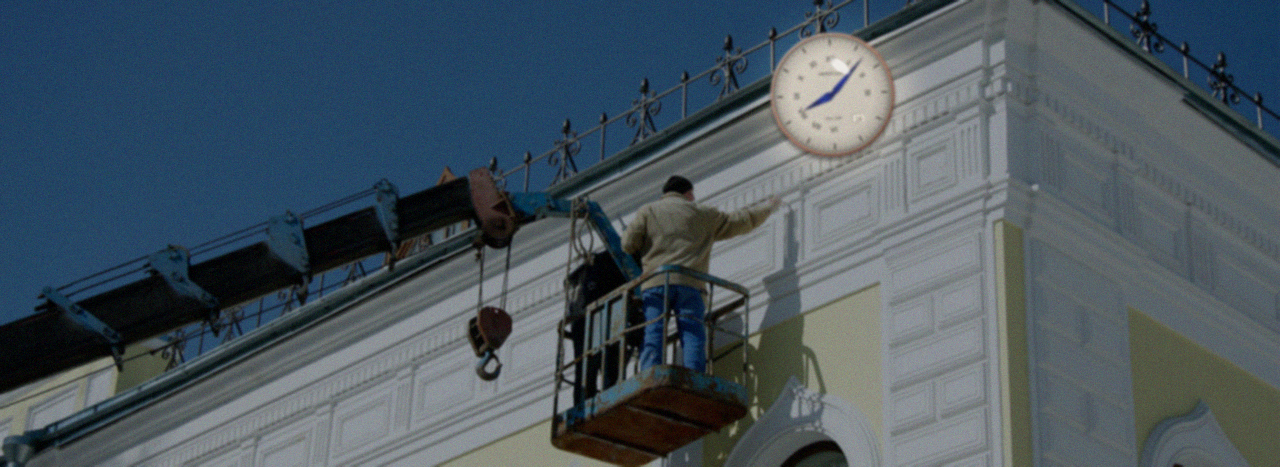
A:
8,07
